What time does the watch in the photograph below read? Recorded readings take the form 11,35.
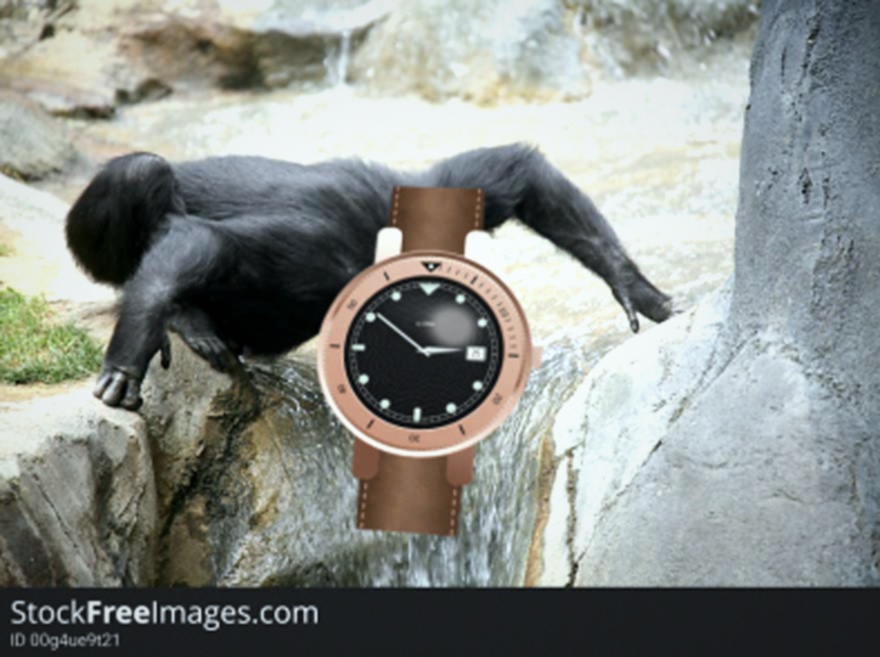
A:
2,51
